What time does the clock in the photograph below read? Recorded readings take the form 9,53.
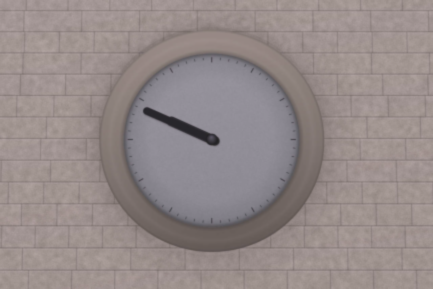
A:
9,49
